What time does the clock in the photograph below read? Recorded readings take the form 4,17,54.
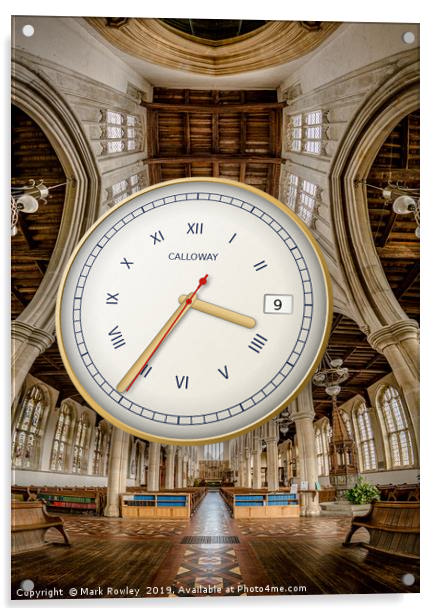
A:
3,35,35
